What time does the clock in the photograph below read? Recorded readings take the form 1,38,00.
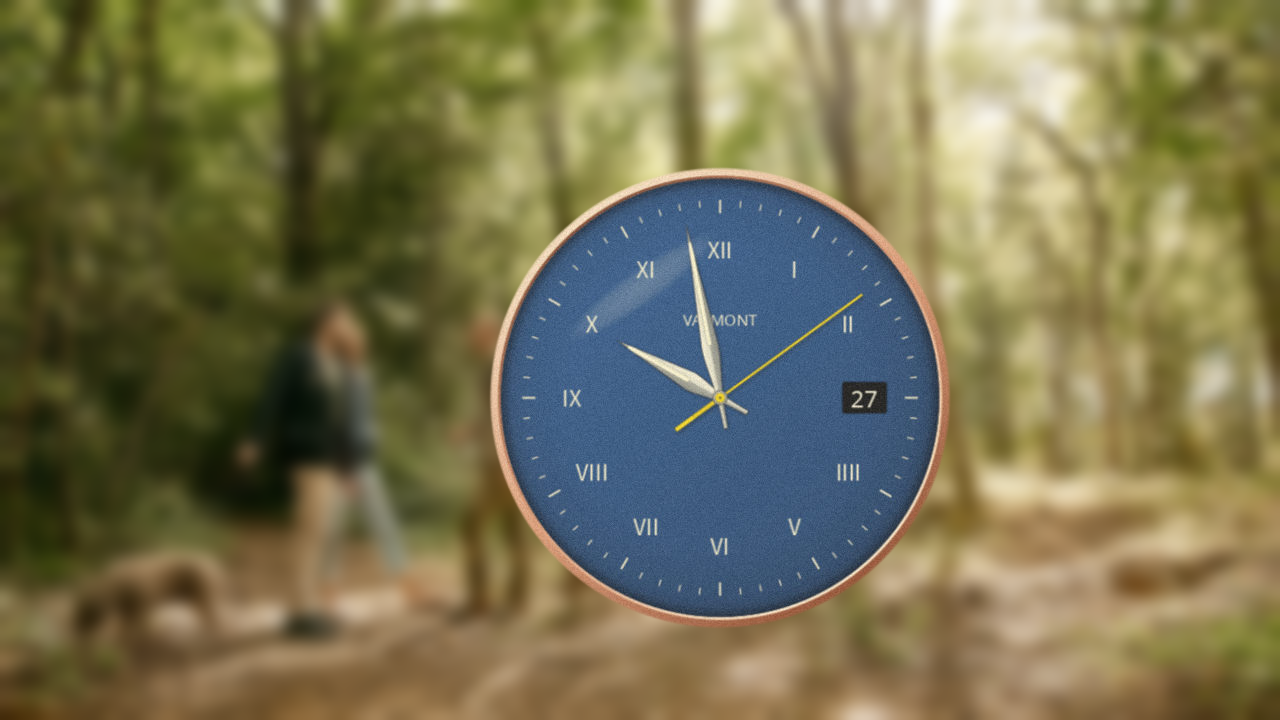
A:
9,58,09
